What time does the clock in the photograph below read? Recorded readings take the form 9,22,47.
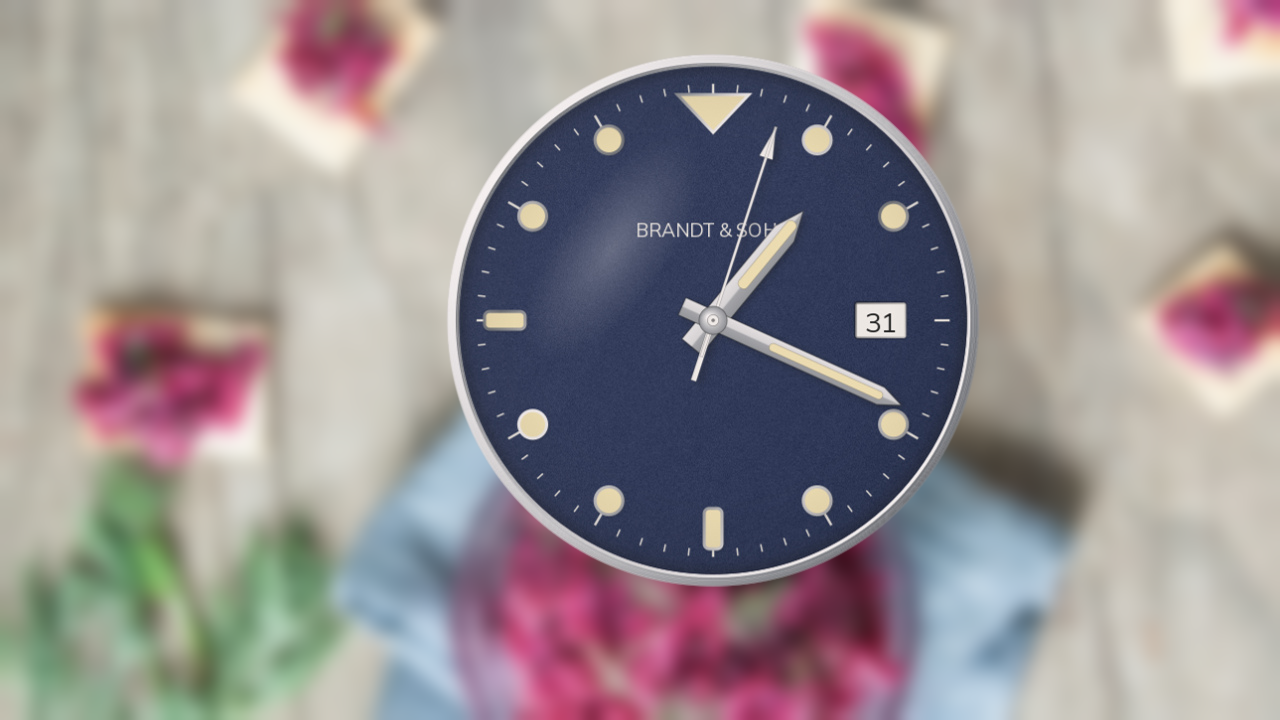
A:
1,19,03
